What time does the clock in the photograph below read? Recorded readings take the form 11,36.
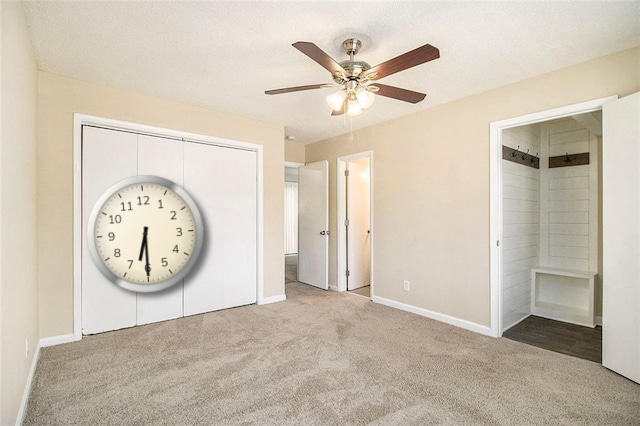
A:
6,30
